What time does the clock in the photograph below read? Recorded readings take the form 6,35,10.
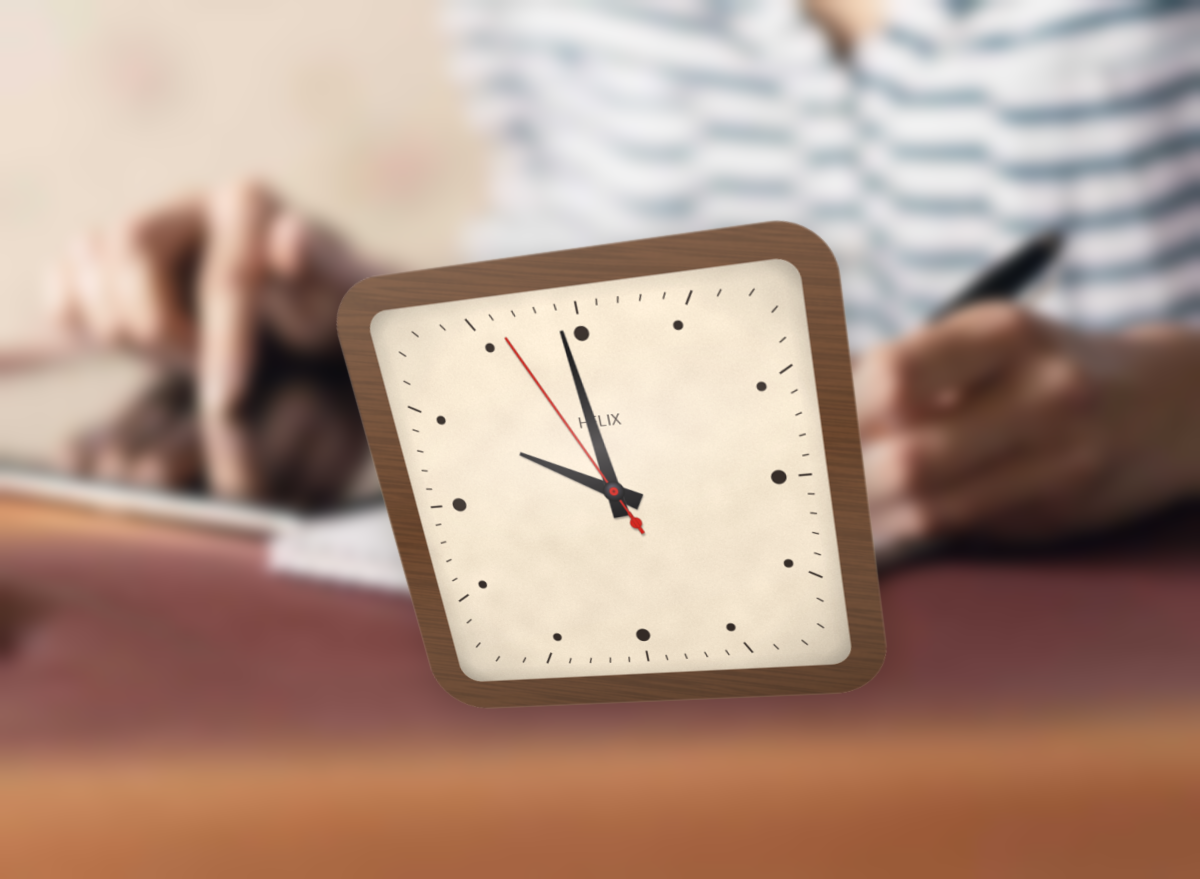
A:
9,58,56
